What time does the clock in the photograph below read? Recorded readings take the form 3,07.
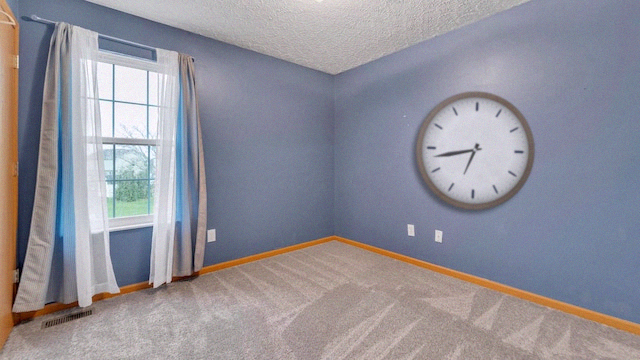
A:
6,43
